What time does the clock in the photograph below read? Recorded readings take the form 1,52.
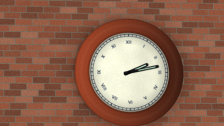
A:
2,13
